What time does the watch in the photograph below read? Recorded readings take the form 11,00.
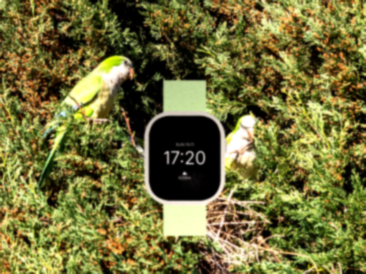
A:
17,20
